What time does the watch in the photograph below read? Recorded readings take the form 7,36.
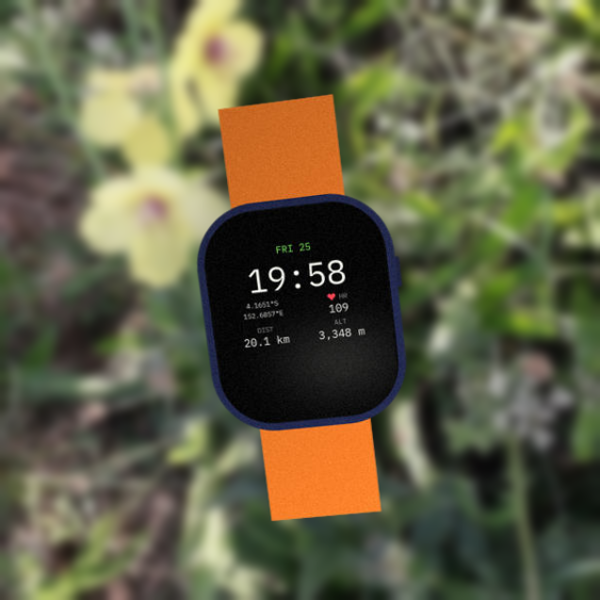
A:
19,58
